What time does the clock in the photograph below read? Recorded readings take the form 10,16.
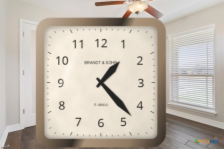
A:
1,23
